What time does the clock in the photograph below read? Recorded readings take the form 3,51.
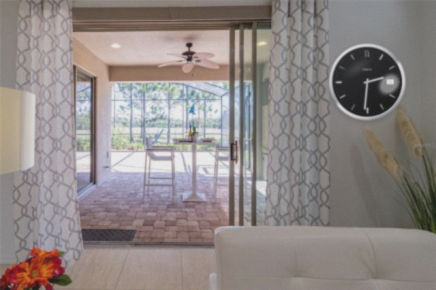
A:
2,31
